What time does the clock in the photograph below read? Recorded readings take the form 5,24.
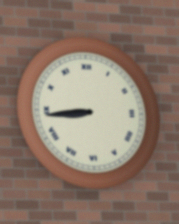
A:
8,44
